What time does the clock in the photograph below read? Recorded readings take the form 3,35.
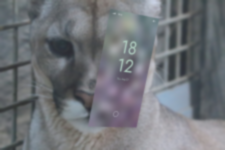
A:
18,12
